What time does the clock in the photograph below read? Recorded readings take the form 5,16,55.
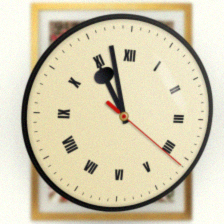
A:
10,57,21
